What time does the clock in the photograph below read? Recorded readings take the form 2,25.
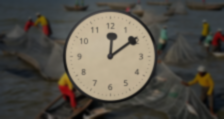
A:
12,09
